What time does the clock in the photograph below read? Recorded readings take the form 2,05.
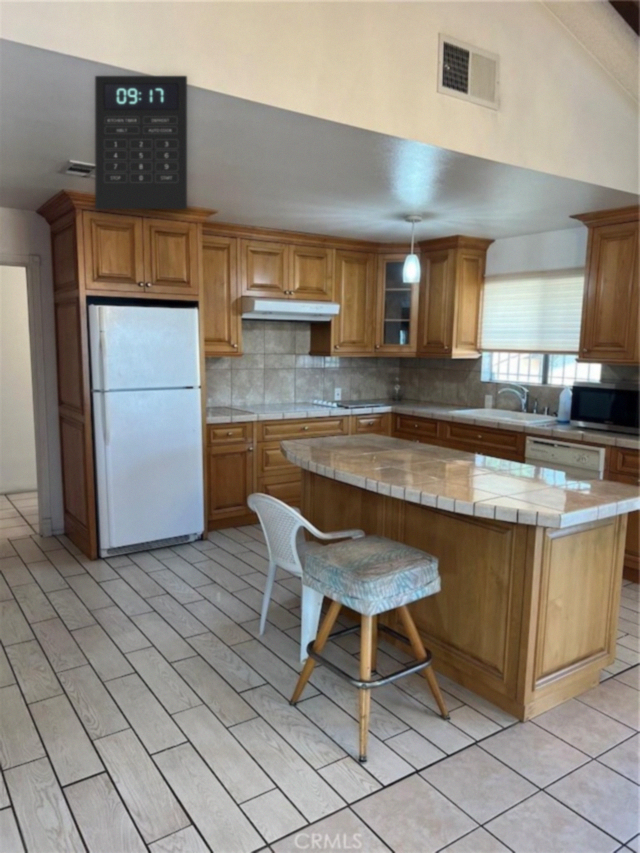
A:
9,17
